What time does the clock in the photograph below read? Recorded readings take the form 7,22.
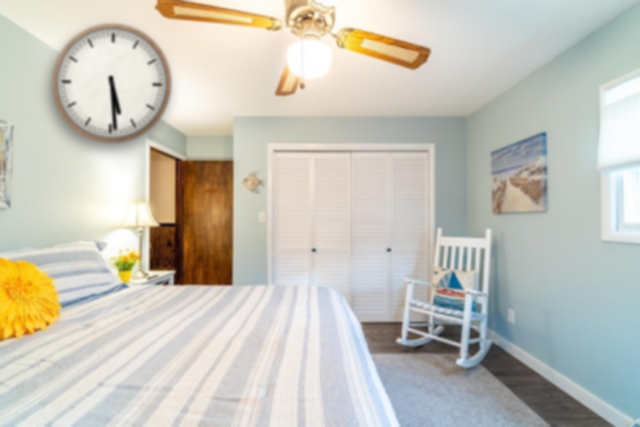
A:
5,29
